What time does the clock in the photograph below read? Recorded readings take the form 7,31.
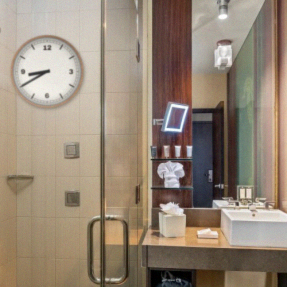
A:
8,40
